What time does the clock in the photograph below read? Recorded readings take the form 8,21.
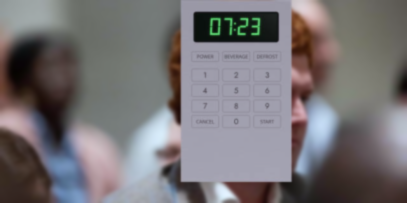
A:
7,23
